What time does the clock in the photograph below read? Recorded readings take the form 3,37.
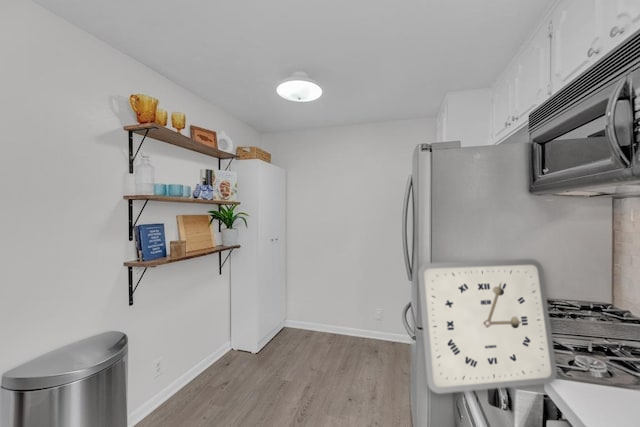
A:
3,04
